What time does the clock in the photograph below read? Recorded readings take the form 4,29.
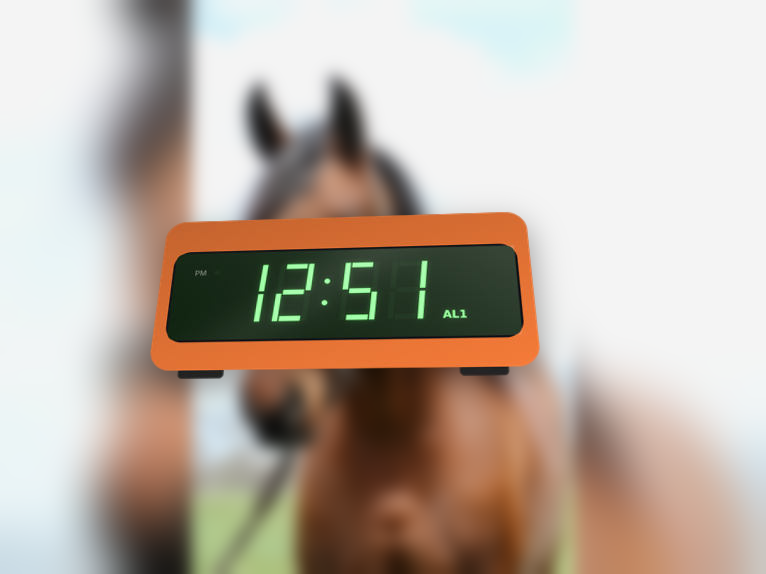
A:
12,51
